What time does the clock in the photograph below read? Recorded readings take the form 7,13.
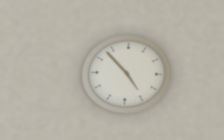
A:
4,53
